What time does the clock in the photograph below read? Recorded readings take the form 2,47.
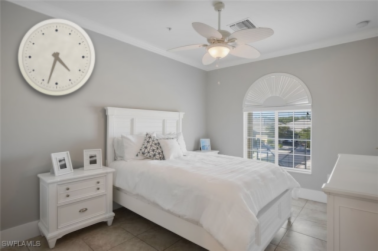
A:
4,33
